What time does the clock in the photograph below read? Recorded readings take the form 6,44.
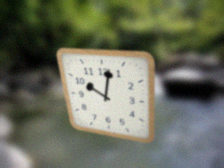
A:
10,02
